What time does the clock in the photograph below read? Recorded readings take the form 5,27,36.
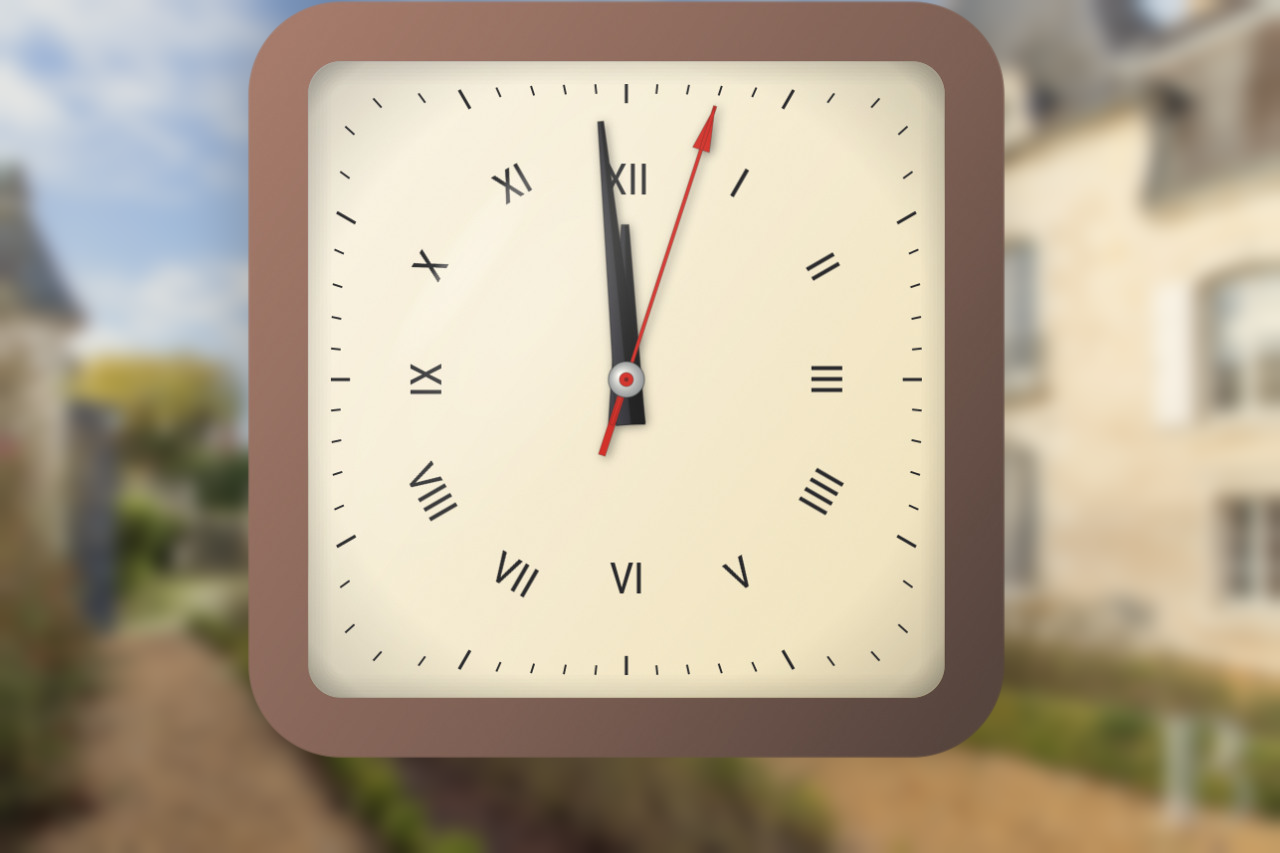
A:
11,59,03
